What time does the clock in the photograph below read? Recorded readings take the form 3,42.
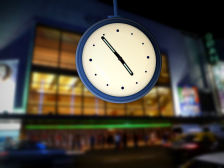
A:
4,54
